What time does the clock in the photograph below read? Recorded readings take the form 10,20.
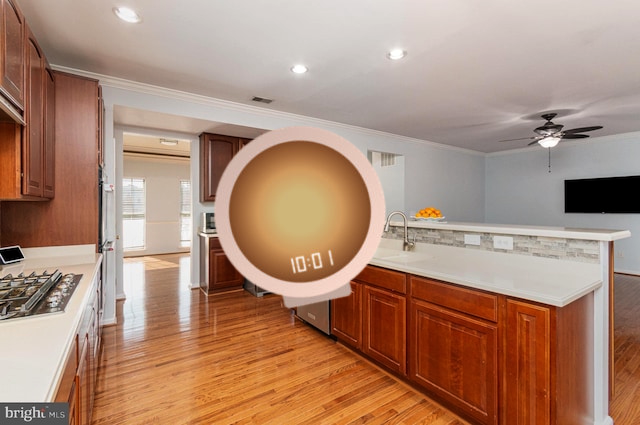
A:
10,01
